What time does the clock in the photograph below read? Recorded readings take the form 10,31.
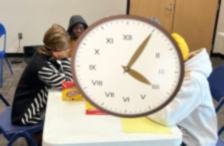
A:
4,05
